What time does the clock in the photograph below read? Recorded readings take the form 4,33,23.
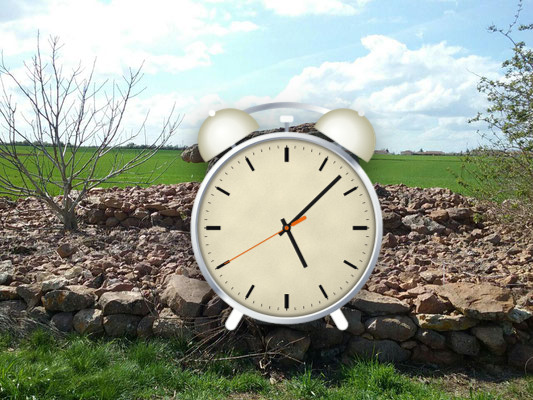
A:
5,07,40
